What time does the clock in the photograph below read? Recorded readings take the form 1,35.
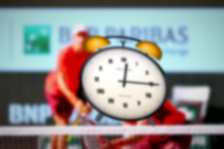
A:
12,15
